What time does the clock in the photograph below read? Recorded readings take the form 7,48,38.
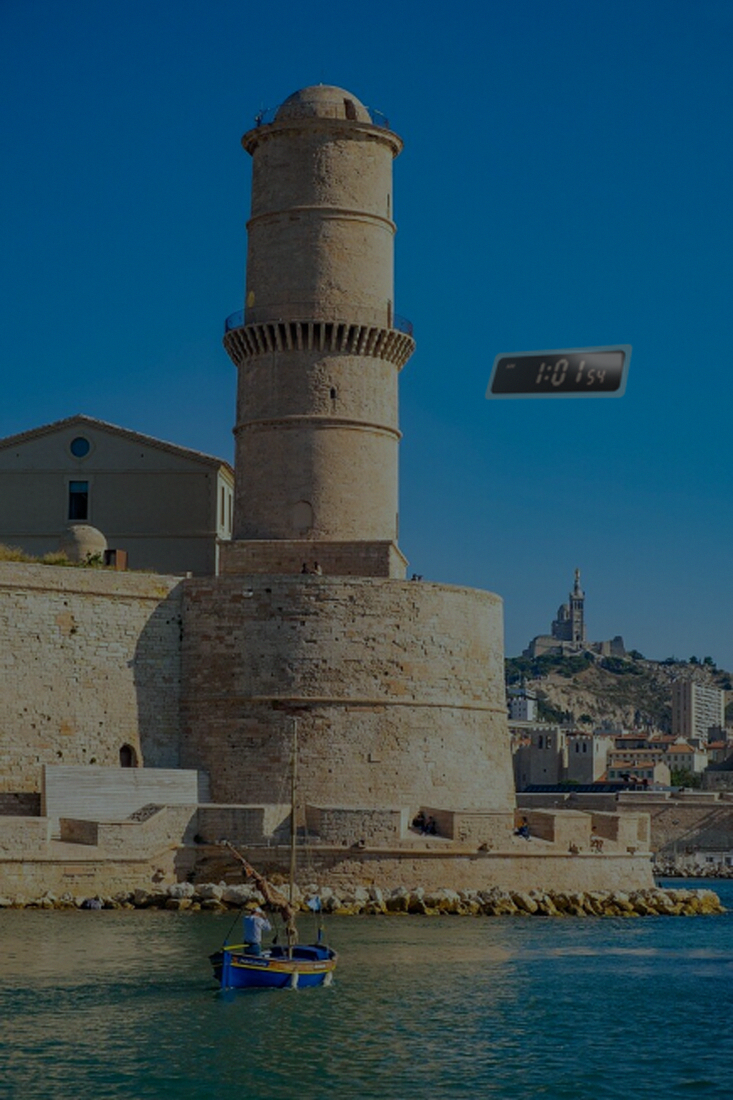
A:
1,01,54
